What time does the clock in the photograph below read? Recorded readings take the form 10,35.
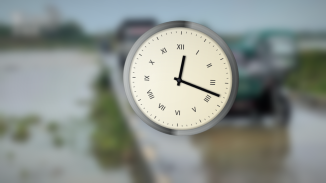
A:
12,18
